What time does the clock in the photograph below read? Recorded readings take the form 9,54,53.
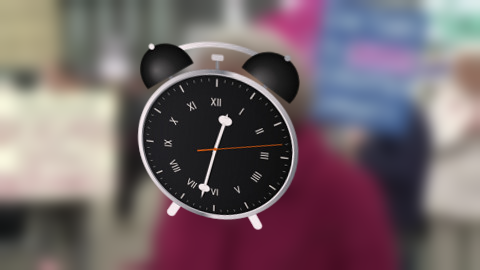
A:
12,32,13
